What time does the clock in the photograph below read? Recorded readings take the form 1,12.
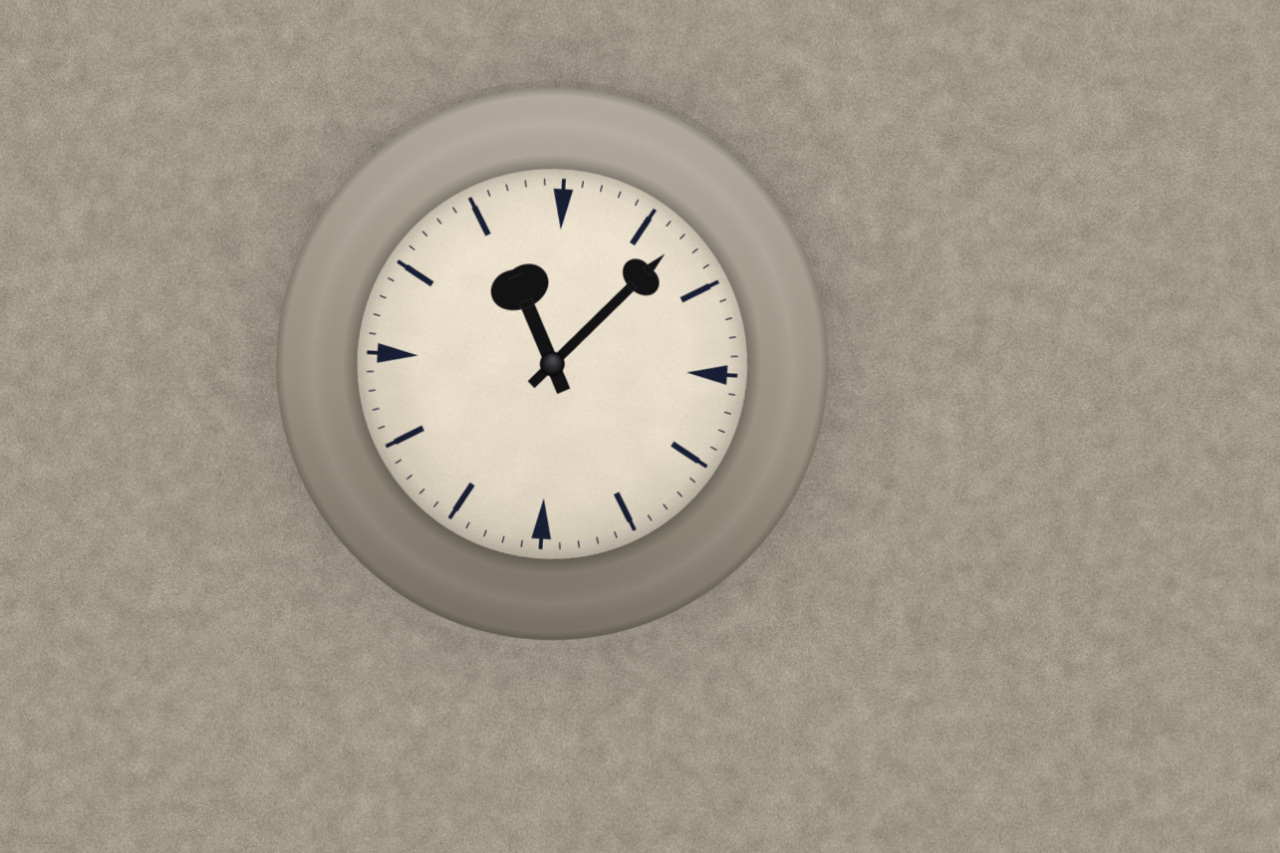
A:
11,07
